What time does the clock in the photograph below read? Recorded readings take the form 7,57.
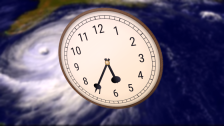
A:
5,36
